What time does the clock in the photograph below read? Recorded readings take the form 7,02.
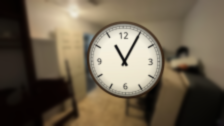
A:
11,05
